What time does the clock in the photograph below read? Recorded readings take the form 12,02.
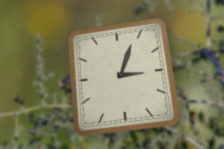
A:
3,04
